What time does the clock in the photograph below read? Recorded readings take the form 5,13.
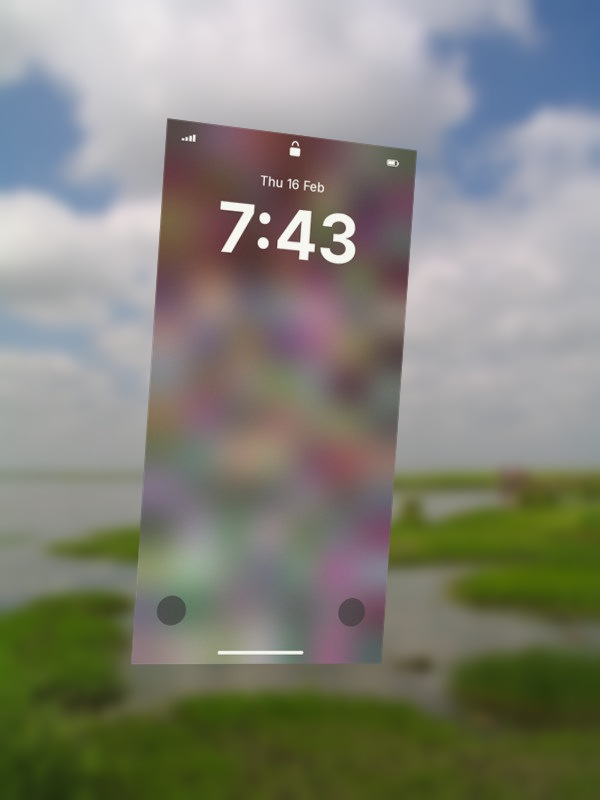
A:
7,43
